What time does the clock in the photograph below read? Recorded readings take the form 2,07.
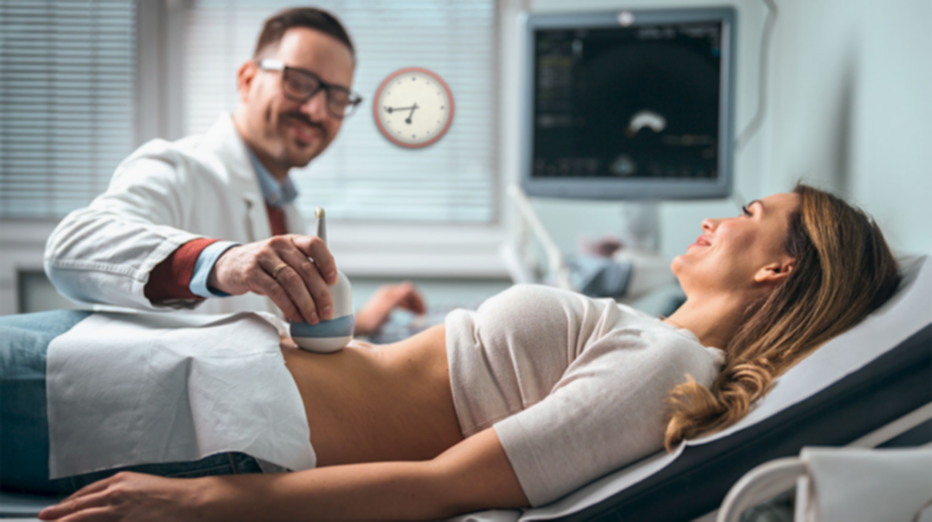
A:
6,44
